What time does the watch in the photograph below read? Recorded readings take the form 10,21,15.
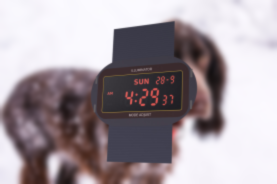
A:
4,29,37
